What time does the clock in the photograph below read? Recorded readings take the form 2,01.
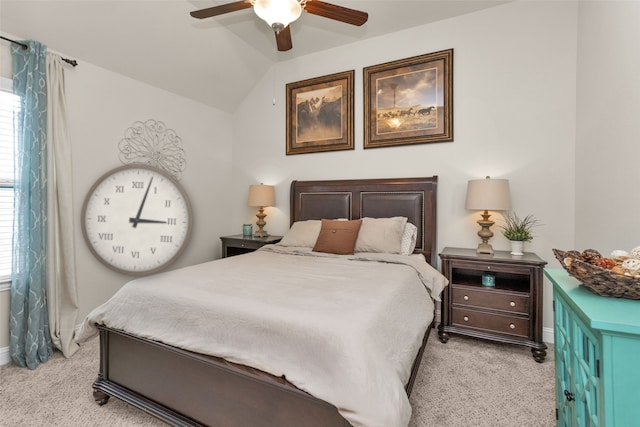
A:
3,03
